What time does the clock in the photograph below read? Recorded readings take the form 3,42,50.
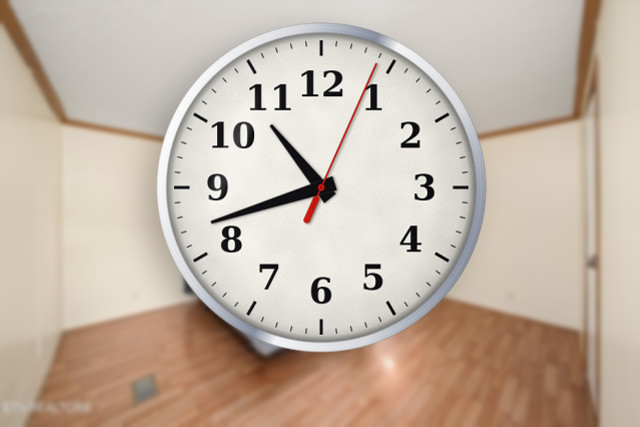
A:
10,42,04
